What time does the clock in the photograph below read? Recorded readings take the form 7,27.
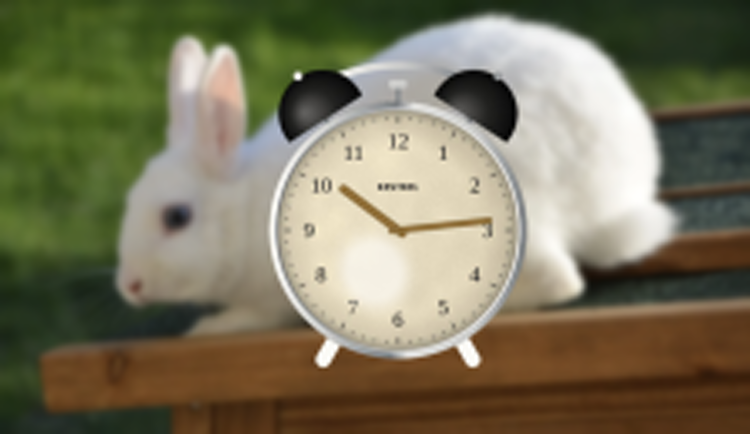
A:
10,14
